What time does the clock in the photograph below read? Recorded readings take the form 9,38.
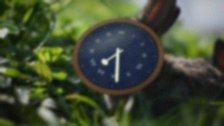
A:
7,29
